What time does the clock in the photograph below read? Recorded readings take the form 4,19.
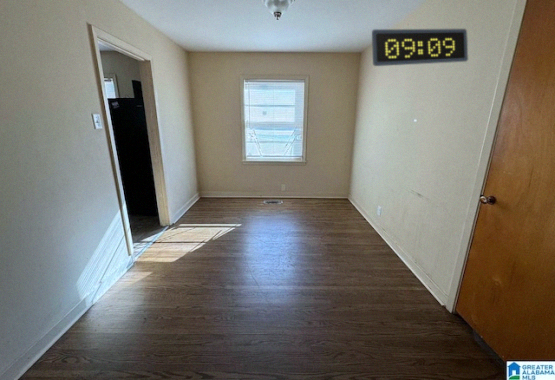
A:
9,09
